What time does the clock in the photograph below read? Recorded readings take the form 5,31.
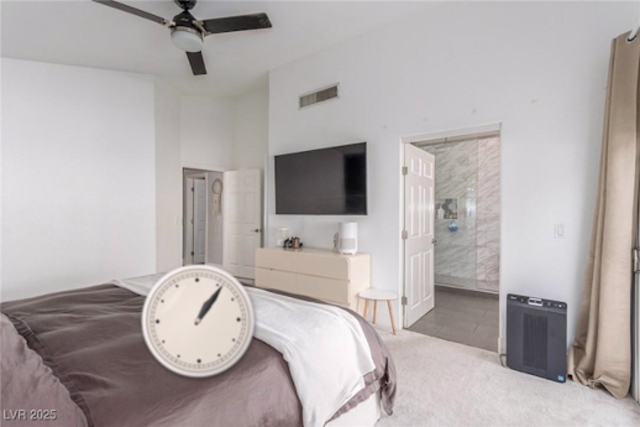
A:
1,06
